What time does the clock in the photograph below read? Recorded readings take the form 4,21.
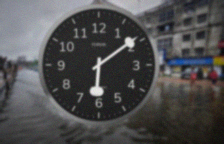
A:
6,09
